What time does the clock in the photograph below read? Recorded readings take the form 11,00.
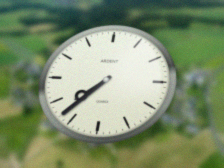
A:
7,37
